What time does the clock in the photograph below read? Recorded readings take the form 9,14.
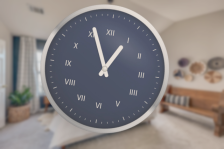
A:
12,56
